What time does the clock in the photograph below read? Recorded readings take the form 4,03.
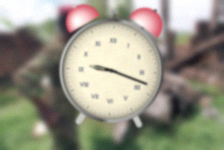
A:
9,18
